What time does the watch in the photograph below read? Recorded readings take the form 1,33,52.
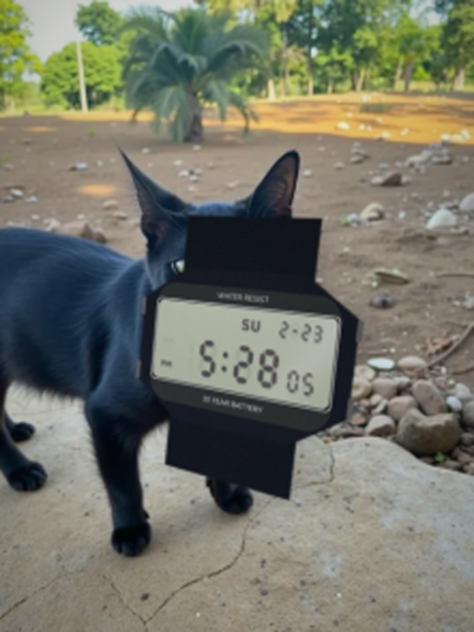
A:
5,28,05
